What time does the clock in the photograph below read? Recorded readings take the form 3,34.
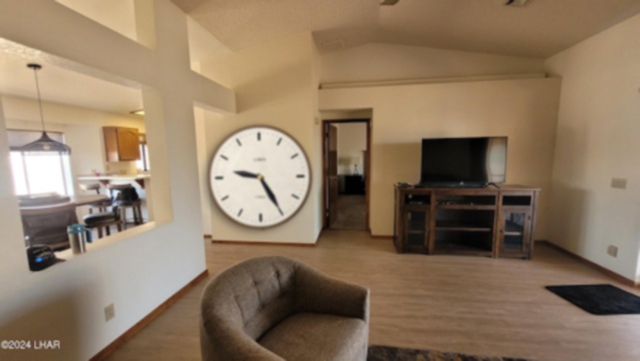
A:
9,25
